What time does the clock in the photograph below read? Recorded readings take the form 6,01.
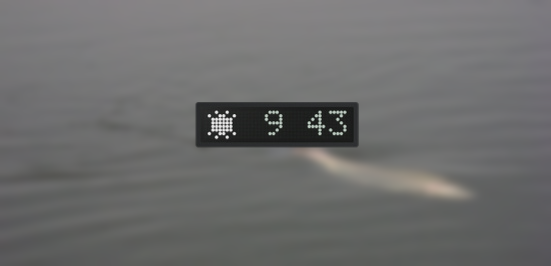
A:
9,43
